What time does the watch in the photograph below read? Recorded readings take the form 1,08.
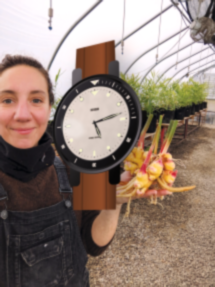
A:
5,13
